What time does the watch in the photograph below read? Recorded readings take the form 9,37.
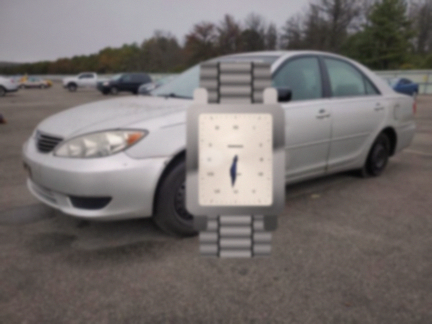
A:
6,31
